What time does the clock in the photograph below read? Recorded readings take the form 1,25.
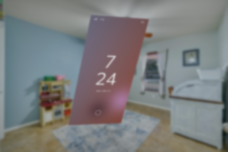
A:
7,24
